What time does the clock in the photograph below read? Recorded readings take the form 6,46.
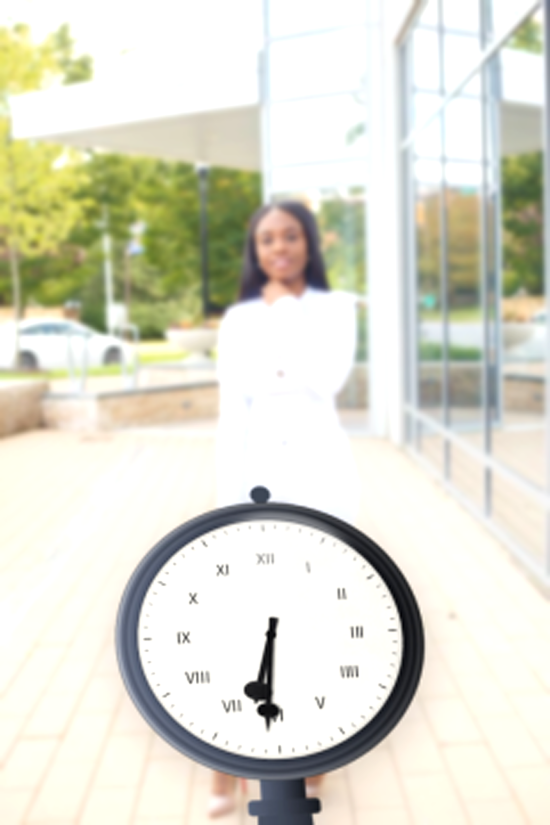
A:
6,31
